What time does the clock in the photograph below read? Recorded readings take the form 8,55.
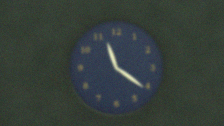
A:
11,21
